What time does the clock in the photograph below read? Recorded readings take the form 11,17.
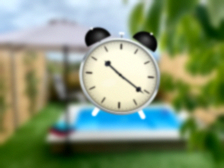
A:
10,21
